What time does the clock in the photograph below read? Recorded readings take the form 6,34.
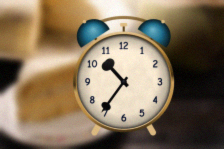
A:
10,36
